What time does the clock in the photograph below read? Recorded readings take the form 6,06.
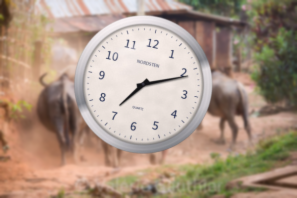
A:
7,11
